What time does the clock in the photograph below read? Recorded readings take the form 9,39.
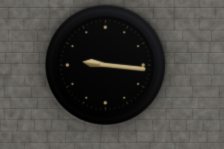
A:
9,16
